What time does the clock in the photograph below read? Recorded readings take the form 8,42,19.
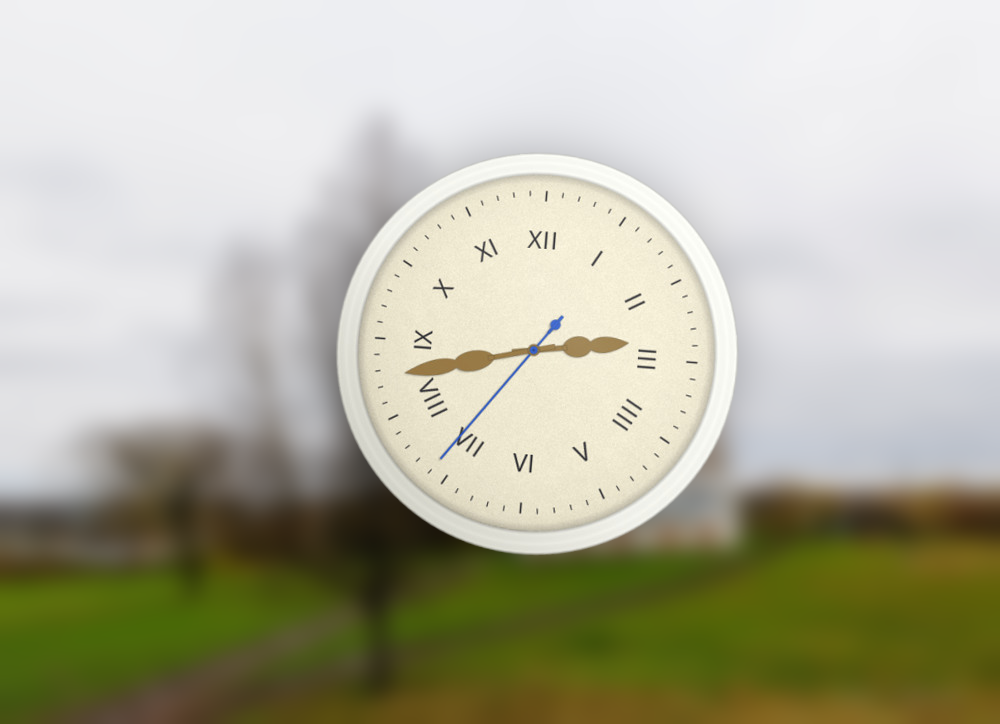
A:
2,42,36
